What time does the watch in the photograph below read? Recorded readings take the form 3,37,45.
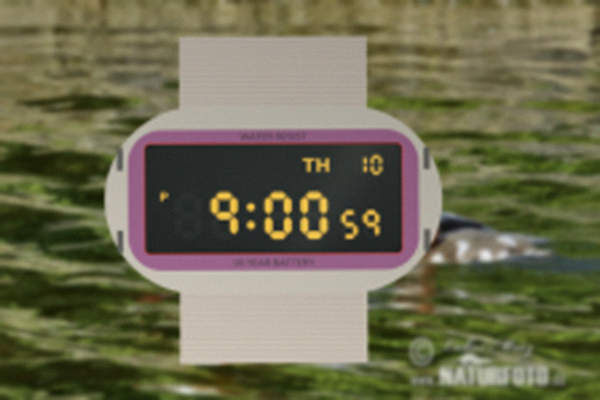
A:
9,00,59
